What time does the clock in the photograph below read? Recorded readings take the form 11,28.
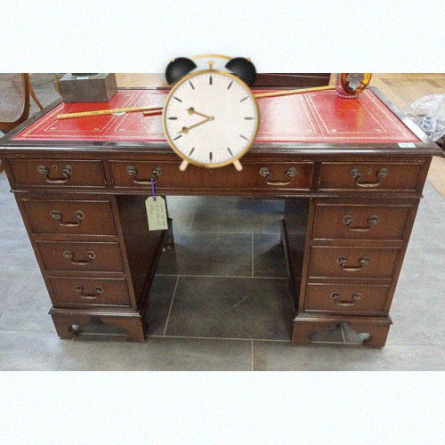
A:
9,41
